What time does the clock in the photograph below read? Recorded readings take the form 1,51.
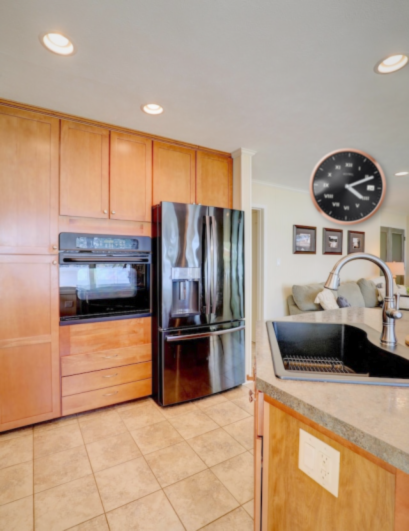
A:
4,11
